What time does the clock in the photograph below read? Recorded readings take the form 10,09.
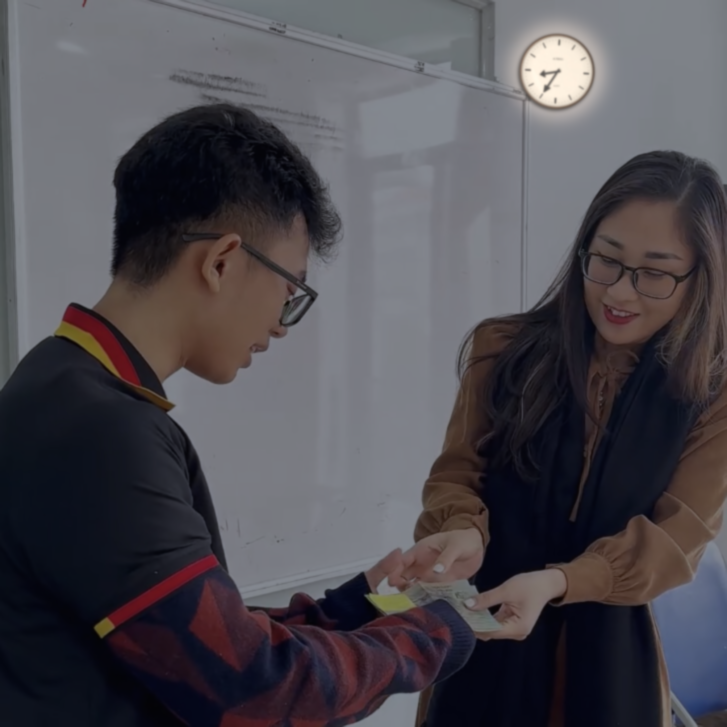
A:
8,35
